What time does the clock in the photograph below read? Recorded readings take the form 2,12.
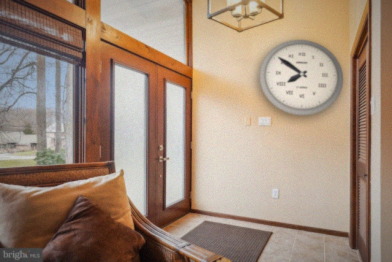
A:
7,51
